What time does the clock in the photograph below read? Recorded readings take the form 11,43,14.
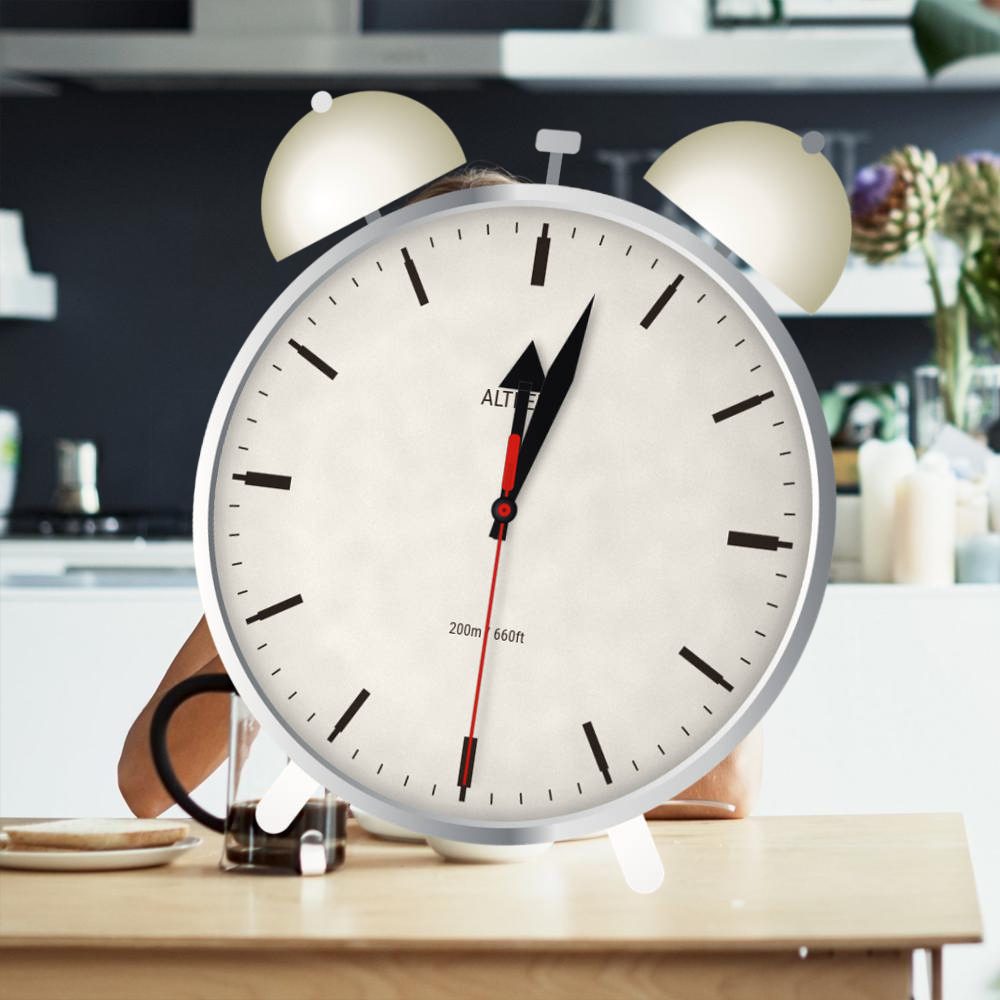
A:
12,02,30
